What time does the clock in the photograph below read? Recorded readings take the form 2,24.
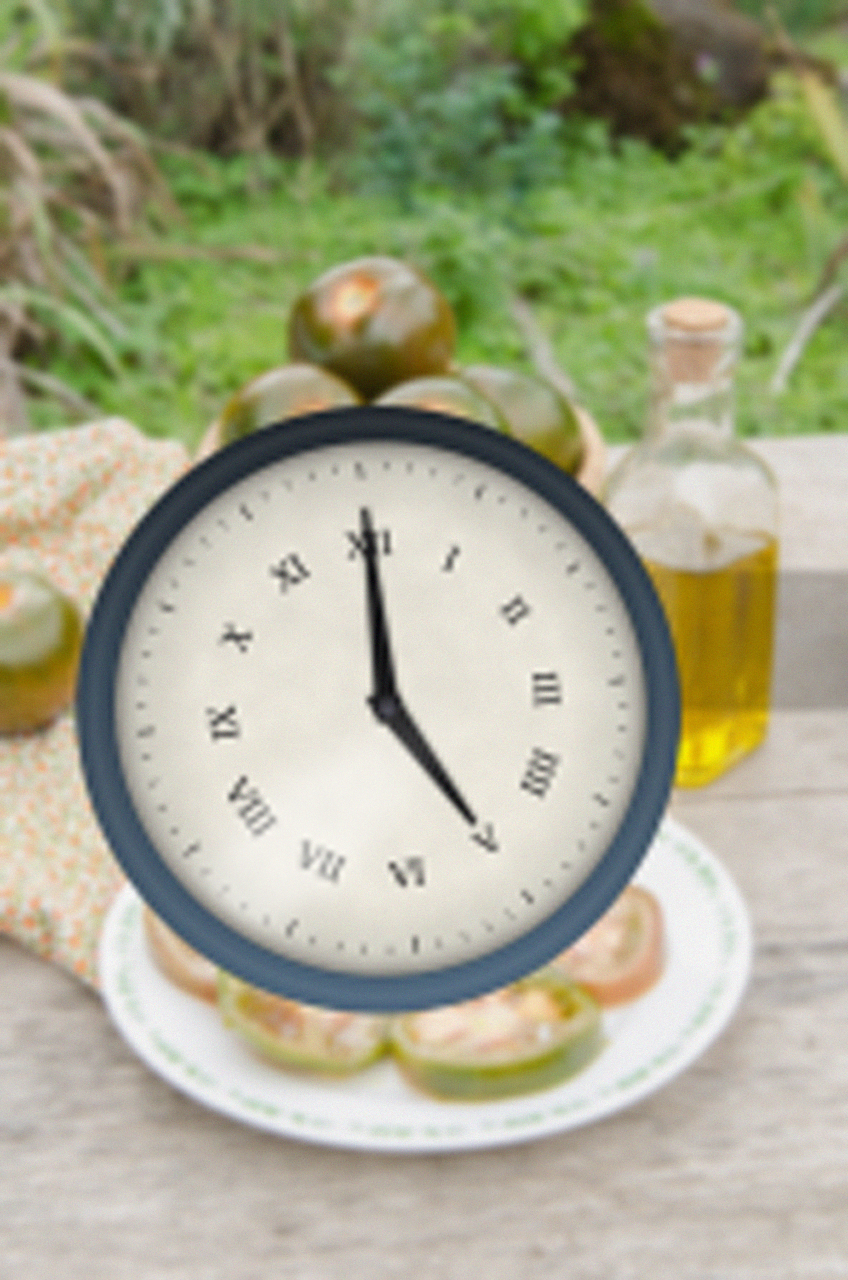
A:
5,00
